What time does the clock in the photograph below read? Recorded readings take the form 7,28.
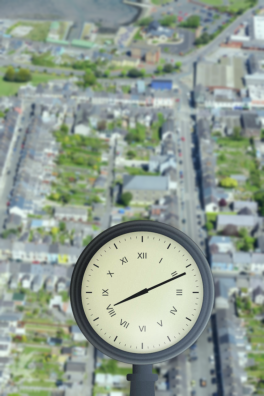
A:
8,11
